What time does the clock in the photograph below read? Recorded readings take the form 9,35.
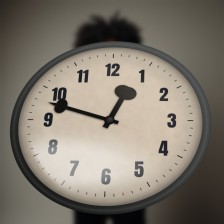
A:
12,48
